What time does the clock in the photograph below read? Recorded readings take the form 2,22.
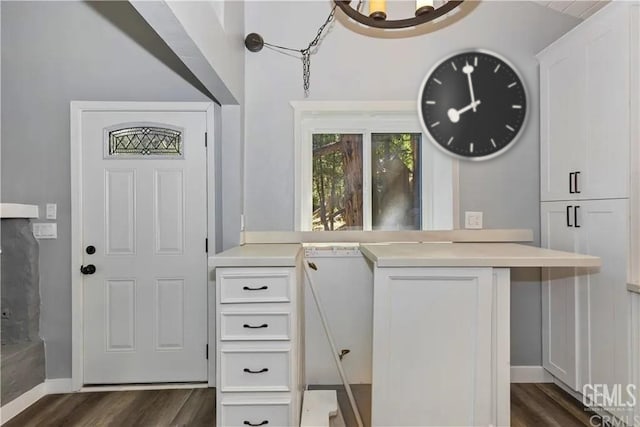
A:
7,58
